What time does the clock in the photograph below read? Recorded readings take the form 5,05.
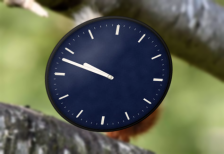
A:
9,48
